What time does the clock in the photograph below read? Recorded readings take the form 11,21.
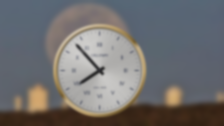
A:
7,53
